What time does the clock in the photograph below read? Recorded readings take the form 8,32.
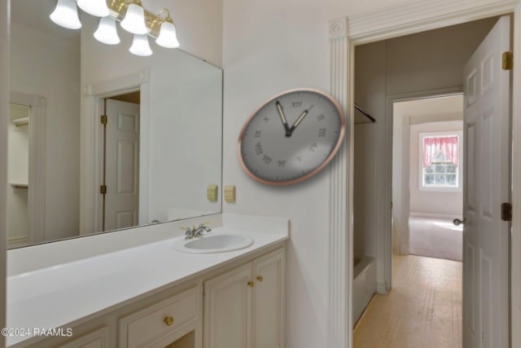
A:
12,55
